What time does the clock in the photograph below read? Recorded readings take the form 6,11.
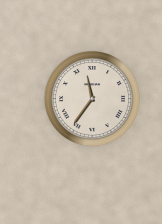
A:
11,36
